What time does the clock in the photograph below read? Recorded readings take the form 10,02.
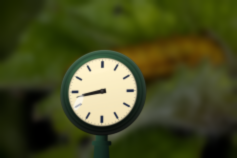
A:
8,43
